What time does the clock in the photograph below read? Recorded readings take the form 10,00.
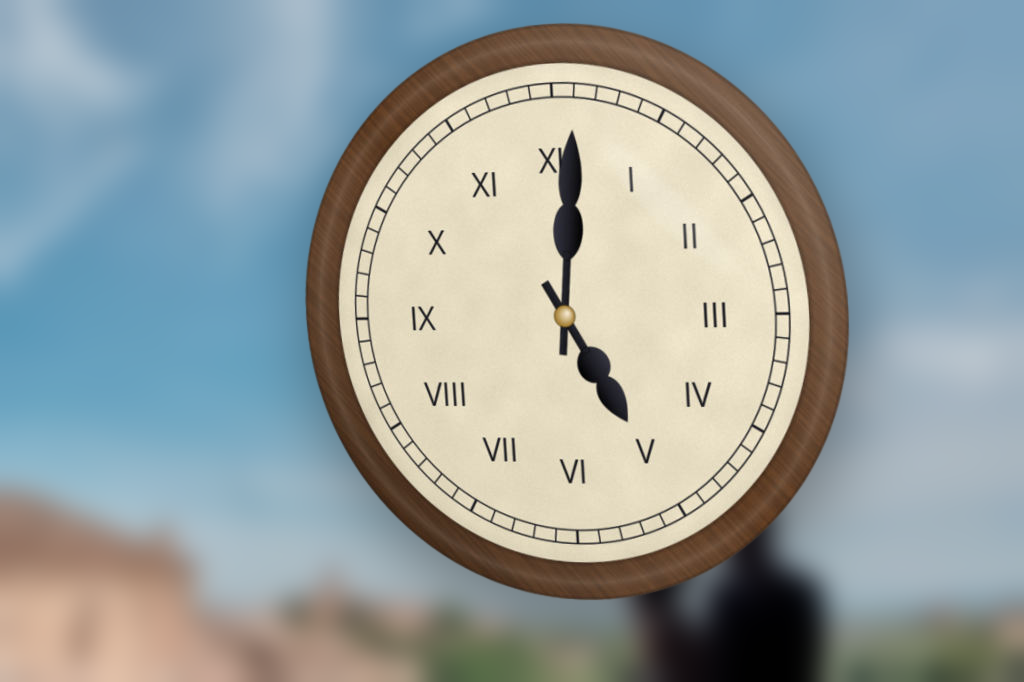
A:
5,01
